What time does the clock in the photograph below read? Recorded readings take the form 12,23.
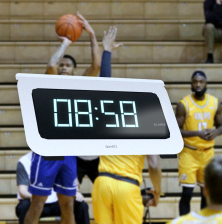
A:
8,58
